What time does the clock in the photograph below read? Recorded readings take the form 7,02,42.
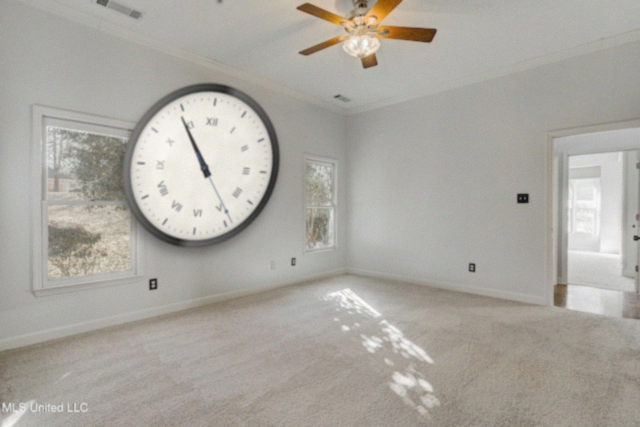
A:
10,54,24
